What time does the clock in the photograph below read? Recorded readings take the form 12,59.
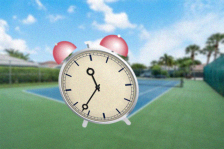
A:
11,37
